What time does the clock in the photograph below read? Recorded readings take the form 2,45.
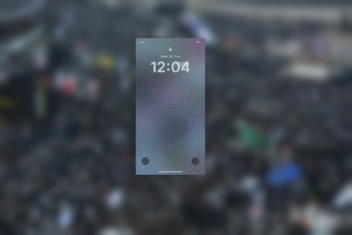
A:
12,04
